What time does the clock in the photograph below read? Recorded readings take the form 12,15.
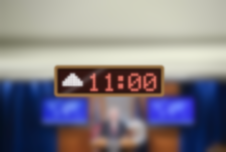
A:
11,00
